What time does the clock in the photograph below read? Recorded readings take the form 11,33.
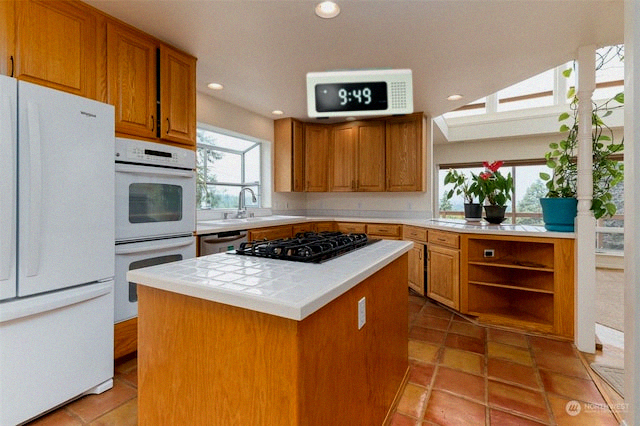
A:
9,49
